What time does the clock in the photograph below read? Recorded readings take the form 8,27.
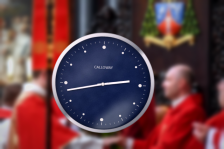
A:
2,43
